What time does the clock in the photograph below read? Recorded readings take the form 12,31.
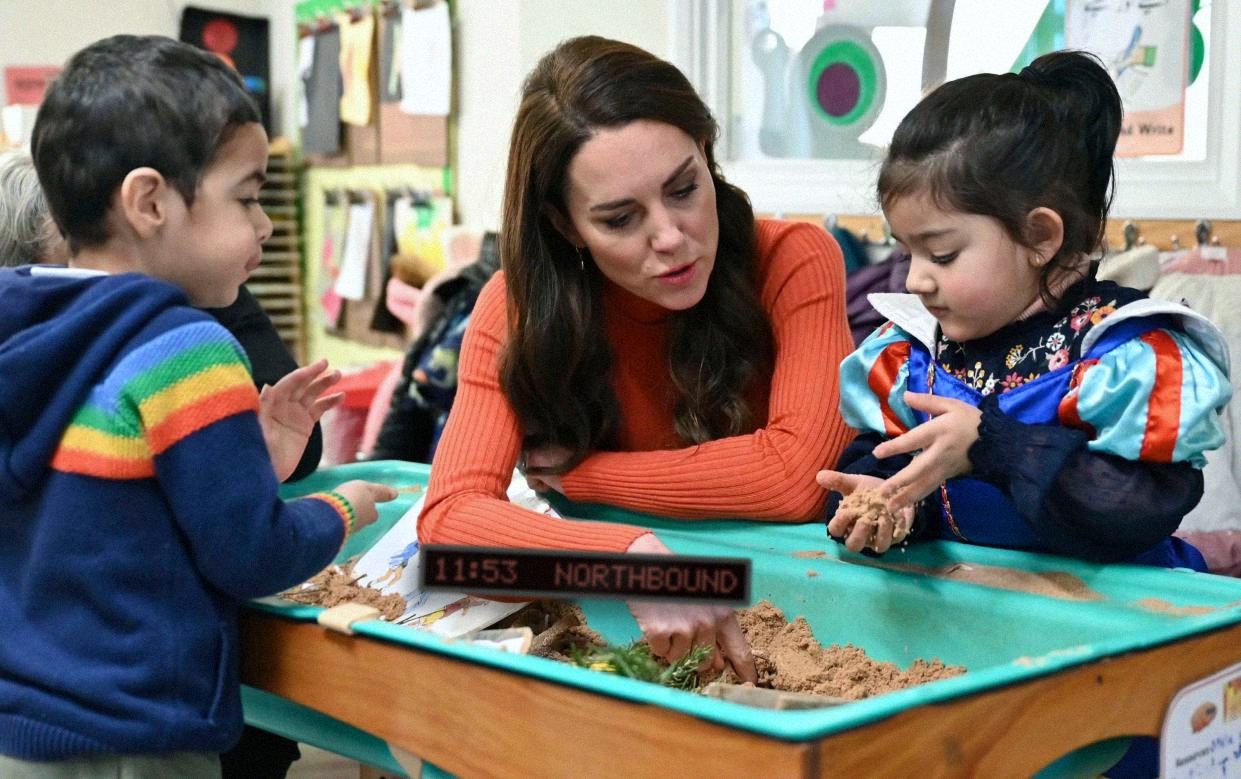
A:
11,53
